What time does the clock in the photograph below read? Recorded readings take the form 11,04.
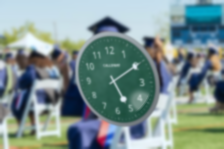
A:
5,10
